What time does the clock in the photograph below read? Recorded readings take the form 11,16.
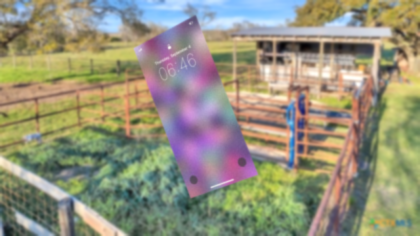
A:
6,46
